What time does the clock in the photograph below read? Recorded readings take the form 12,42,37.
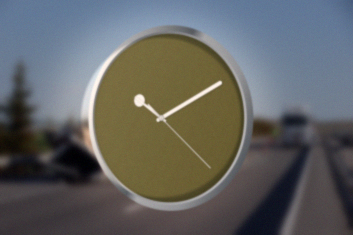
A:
10,10,22
